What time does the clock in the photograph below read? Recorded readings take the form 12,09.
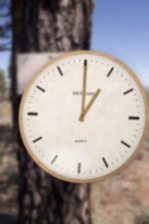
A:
1,00
